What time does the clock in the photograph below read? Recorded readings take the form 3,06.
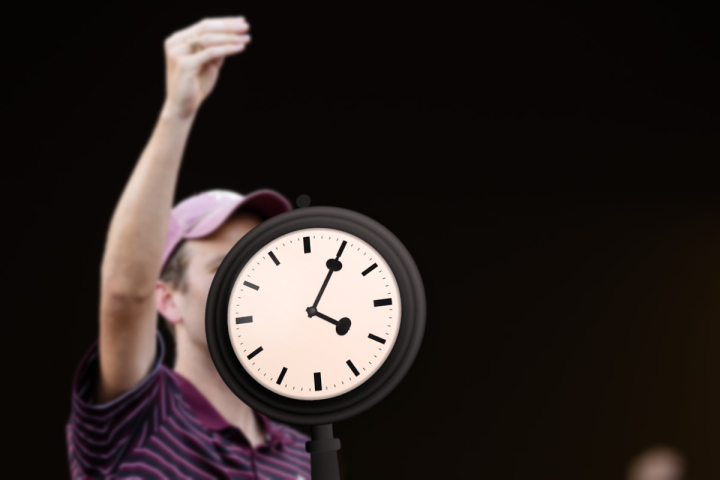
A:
4,05
